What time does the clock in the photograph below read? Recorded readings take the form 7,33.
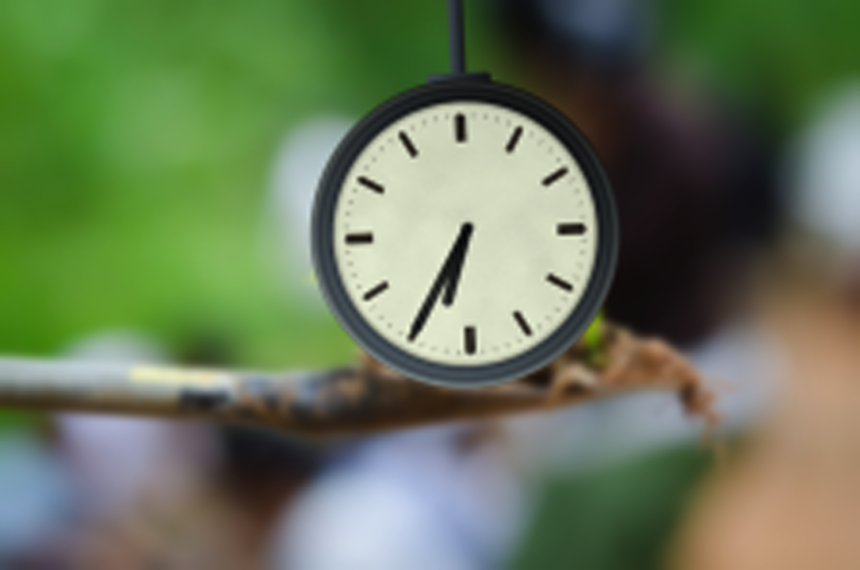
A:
6,35
